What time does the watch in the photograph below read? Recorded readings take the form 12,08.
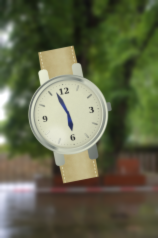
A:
5,57
